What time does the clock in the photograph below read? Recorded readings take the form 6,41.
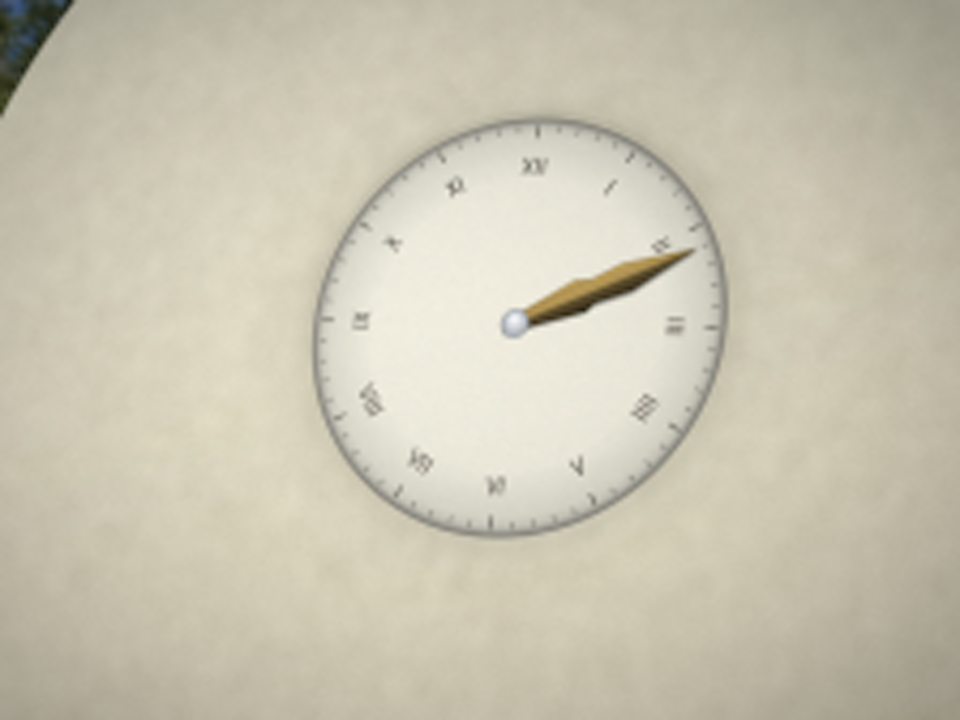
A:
2,11
